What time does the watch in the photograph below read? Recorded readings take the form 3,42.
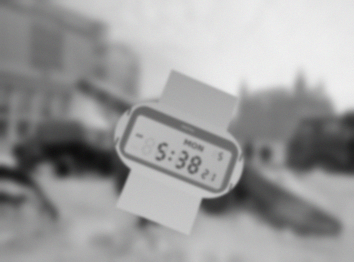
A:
5,38
